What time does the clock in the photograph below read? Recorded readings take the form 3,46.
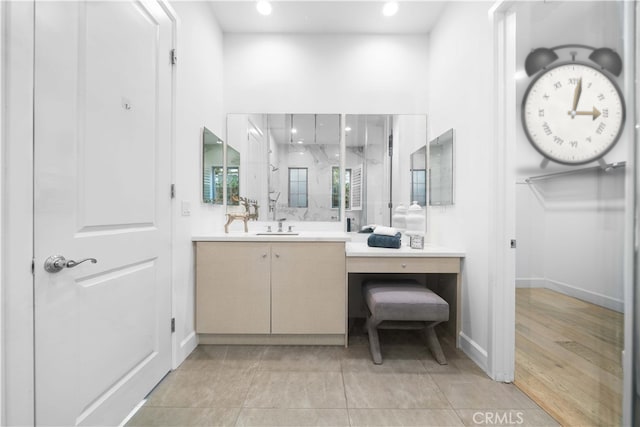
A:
3,02
